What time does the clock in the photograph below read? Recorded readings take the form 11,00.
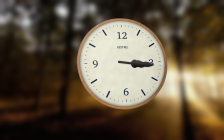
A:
3,16
